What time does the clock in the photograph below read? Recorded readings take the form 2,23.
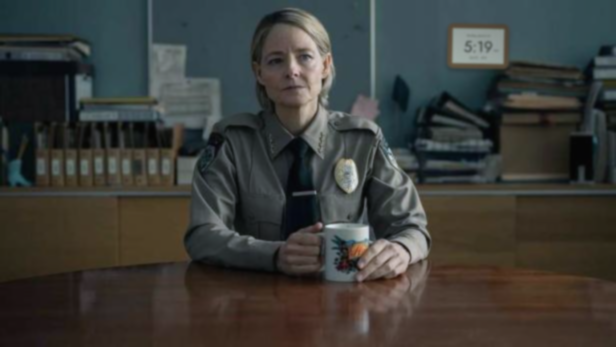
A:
5,19
